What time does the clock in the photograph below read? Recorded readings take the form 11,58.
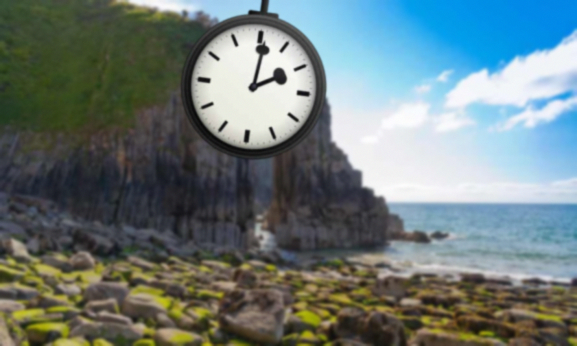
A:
2,01
